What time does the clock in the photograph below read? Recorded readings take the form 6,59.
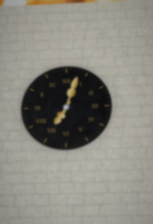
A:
7,03
